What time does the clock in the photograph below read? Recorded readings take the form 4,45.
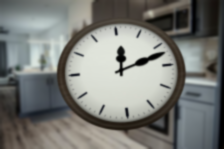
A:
12,12
